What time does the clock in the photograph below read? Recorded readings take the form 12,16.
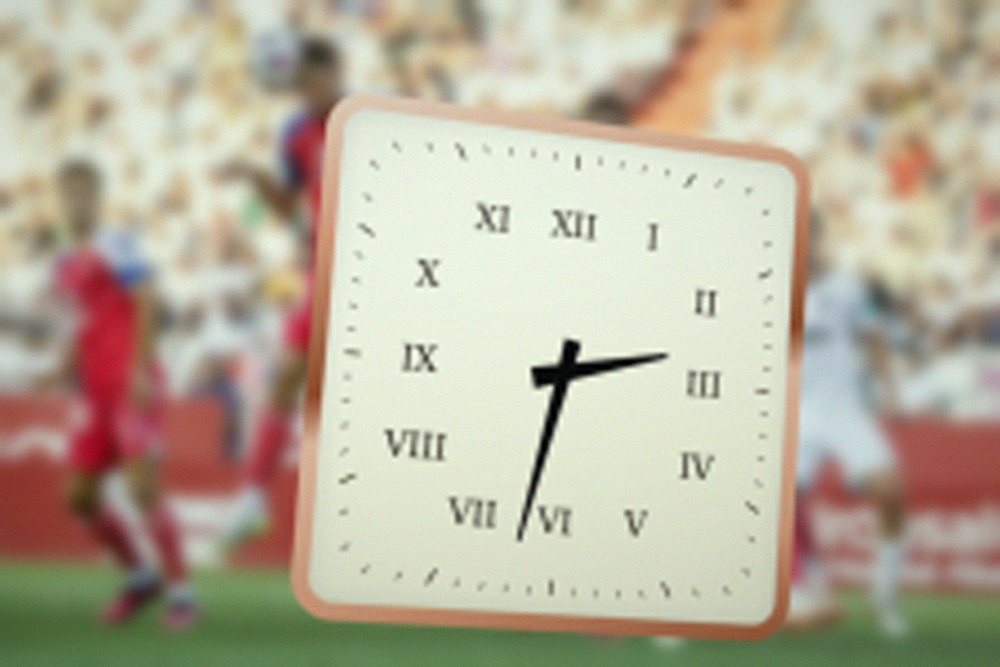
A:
2,32
